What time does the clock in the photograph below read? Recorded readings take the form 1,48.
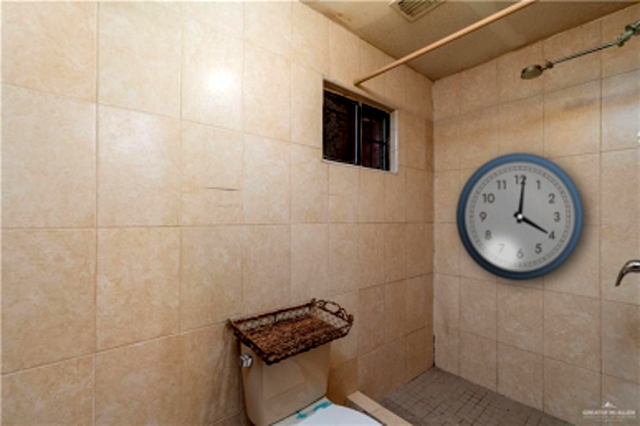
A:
4,01
